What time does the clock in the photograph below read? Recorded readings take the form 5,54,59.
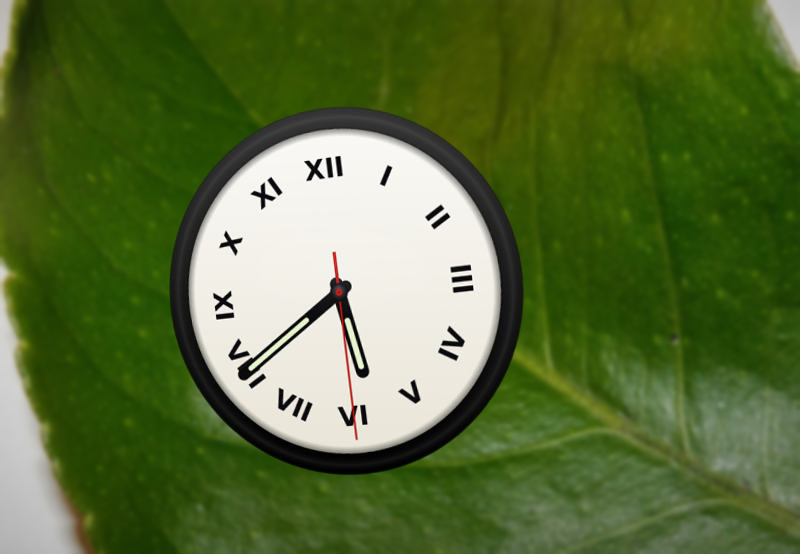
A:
5,39,30
